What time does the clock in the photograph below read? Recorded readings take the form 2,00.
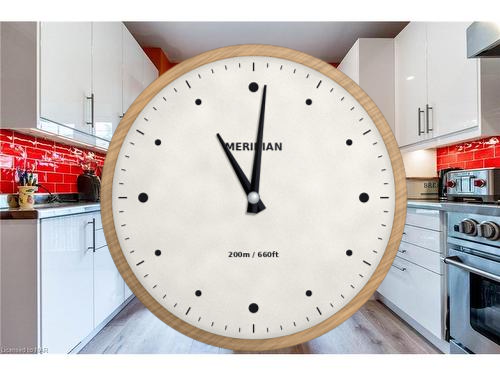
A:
11,01
